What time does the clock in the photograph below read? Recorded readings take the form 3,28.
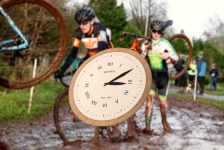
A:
3,10
